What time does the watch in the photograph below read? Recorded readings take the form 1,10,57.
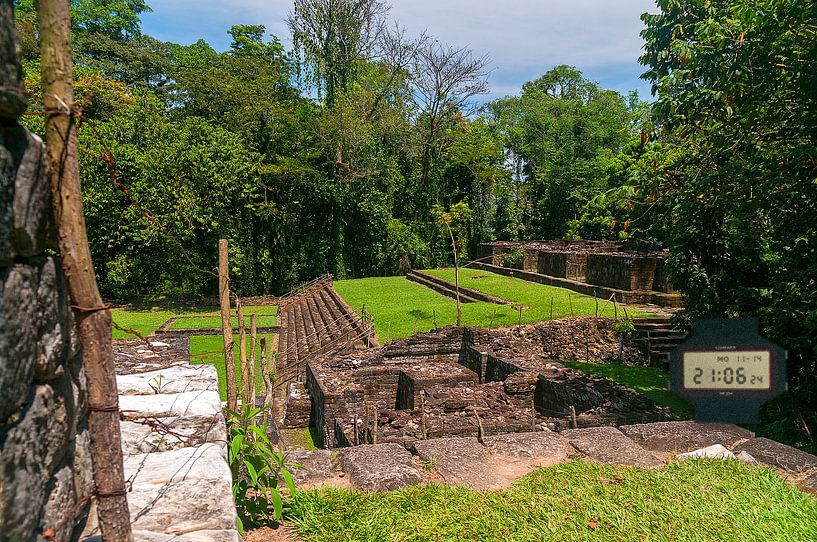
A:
21,06,24
